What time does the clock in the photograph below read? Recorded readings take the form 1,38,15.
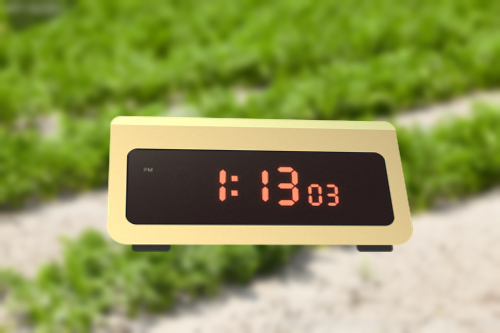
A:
1,13,03
